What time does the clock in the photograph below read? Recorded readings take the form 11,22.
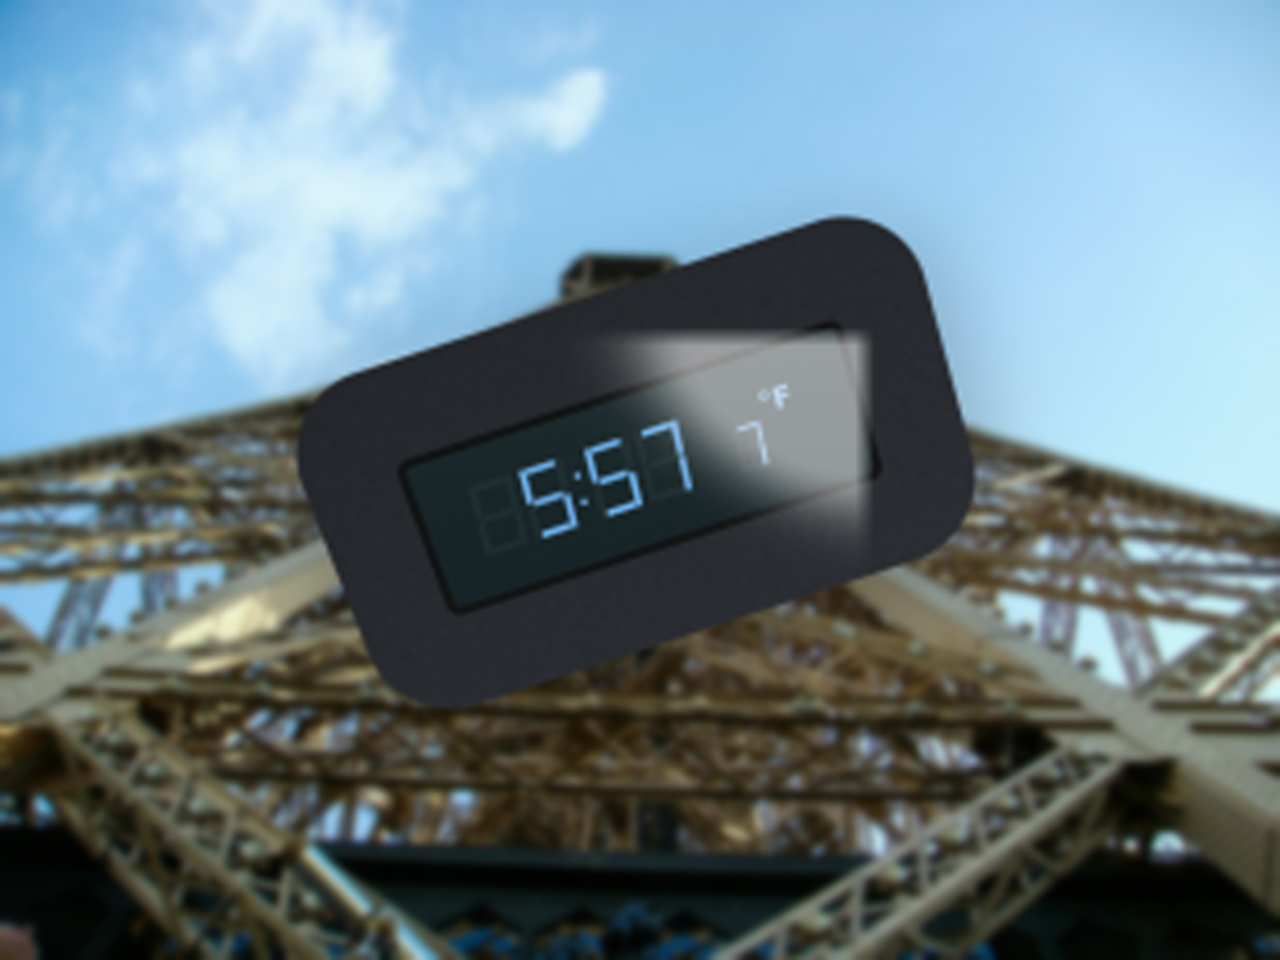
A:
5,57
